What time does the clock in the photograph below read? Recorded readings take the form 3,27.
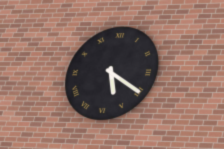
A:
5,20
